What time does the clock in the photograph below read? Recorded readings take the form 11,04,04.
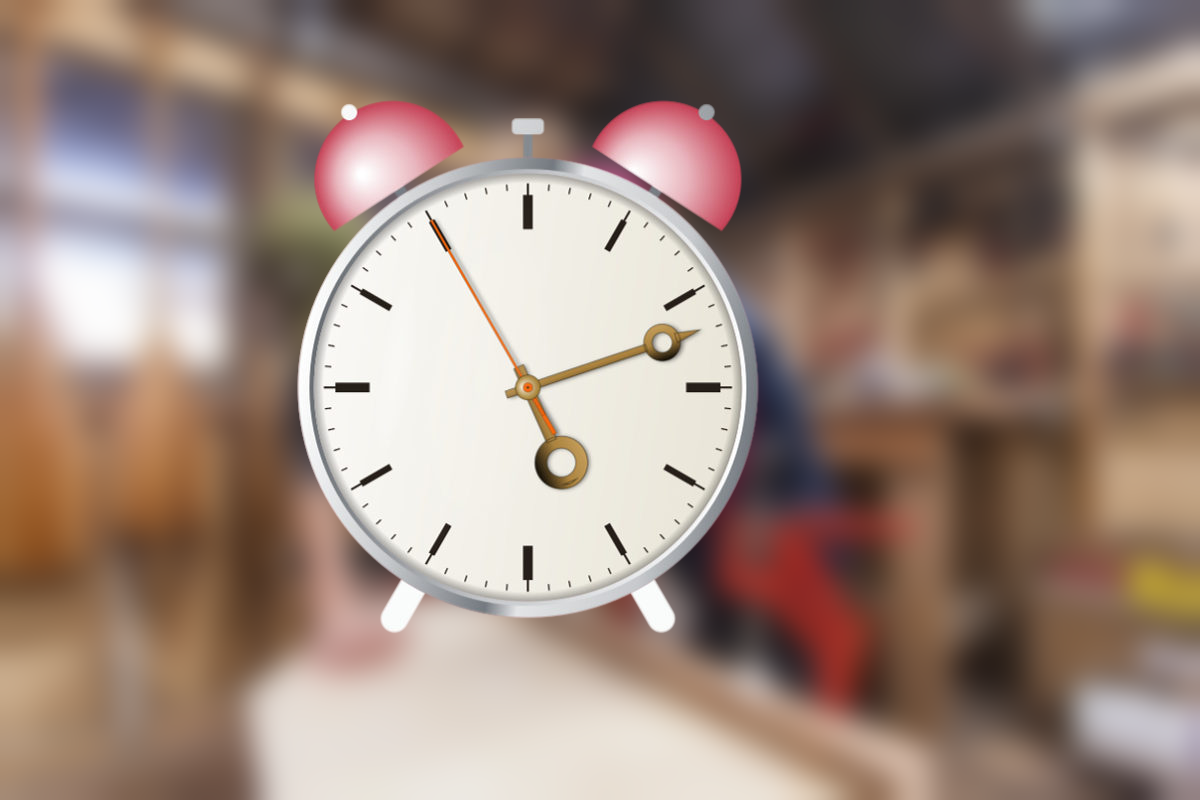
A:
5,11,55
